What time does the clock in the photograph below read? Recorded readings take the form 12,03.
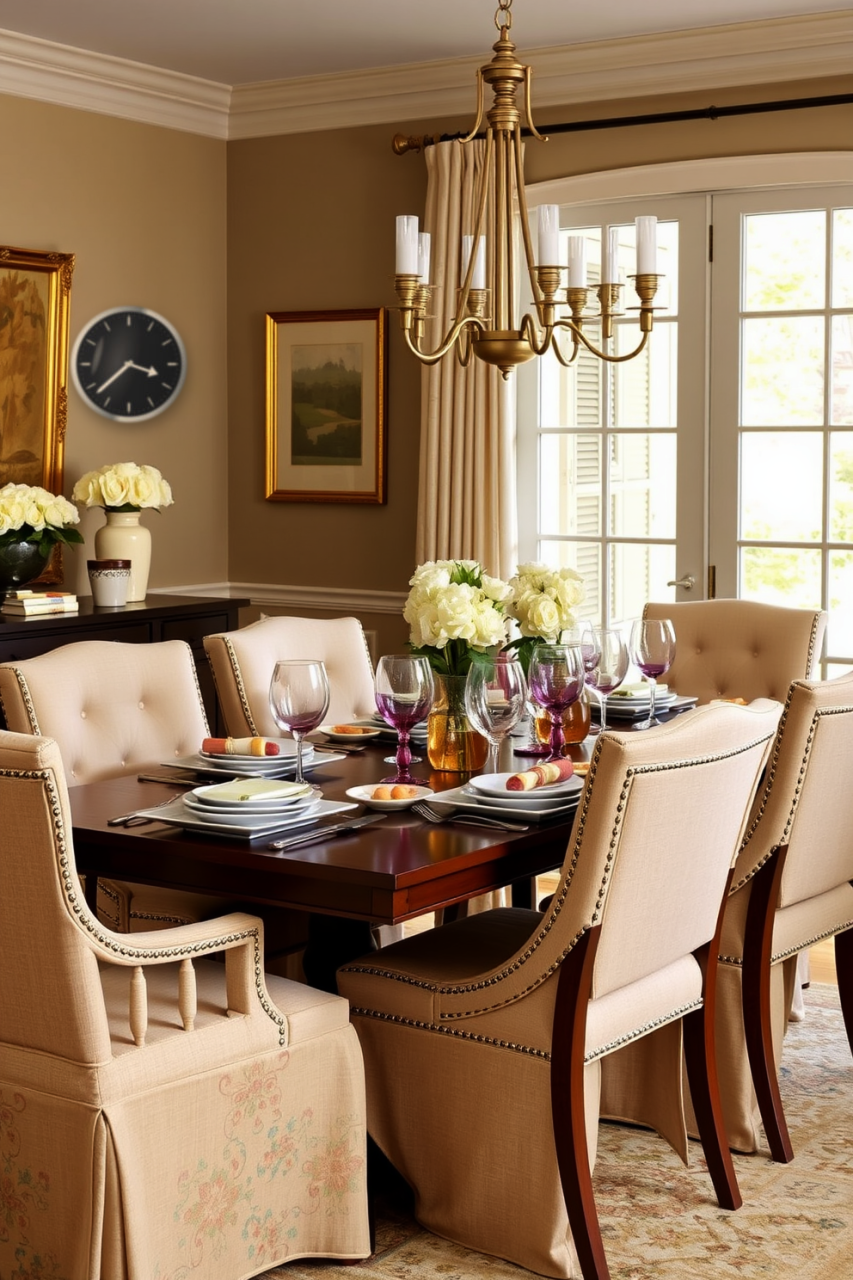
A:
3,38
